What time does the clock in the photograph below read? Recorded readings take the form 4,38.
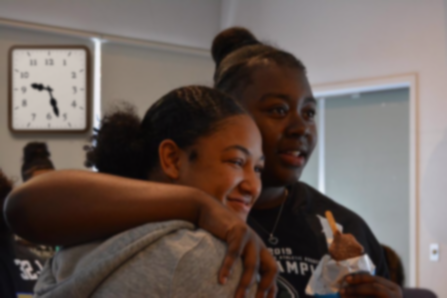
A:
9,27
